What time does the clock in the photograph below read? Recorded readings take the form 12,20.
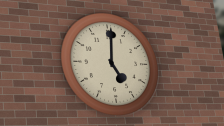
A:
5,01
